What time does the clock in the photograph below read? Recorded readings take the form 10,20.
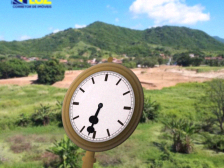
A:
6,32
